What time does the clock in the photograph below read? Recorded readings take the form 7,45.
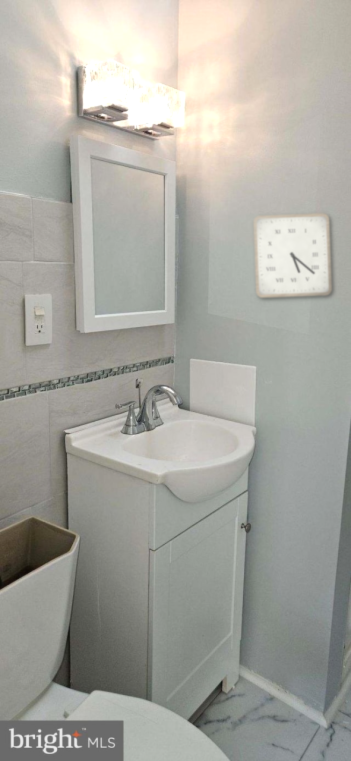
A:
5,22
